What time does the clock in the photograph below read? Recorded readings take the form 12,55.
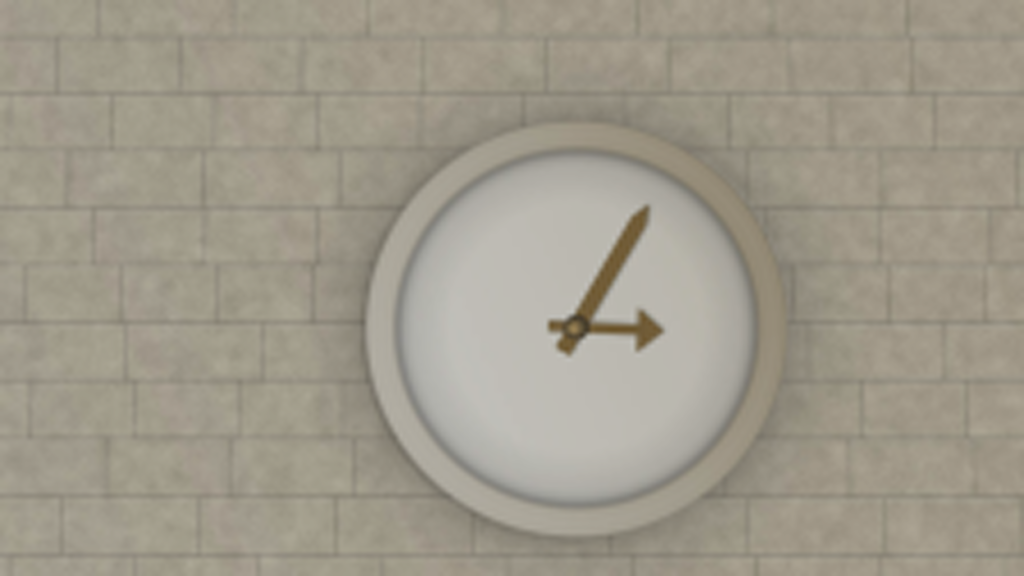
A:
3,05
